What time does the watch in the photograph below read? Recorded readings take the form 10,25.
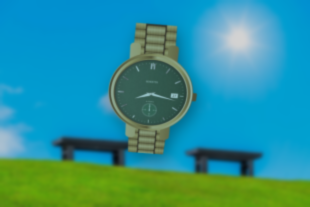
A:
8,17
